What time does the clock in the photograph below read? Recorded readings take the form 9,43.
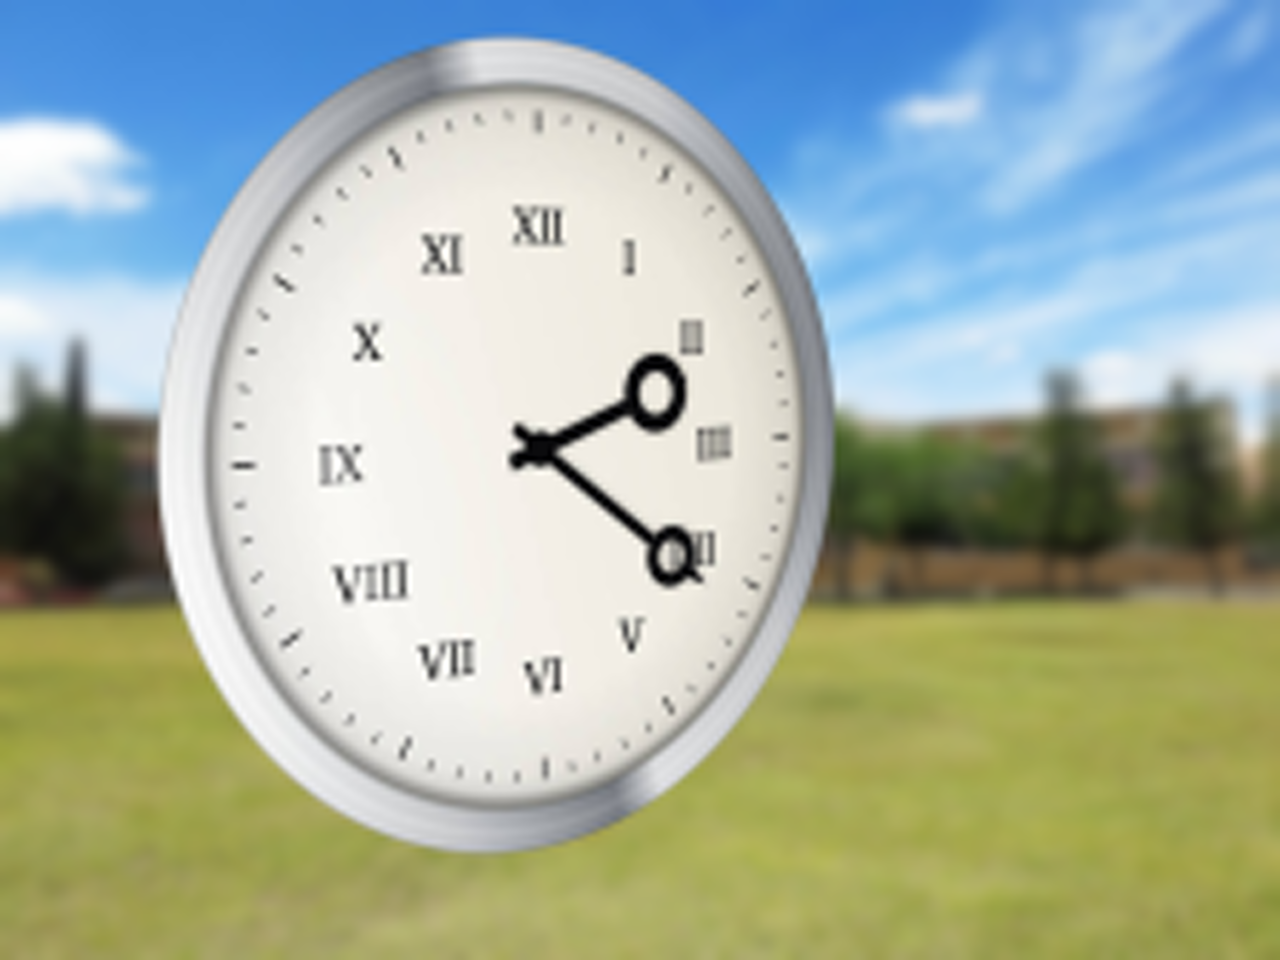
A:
2,21
